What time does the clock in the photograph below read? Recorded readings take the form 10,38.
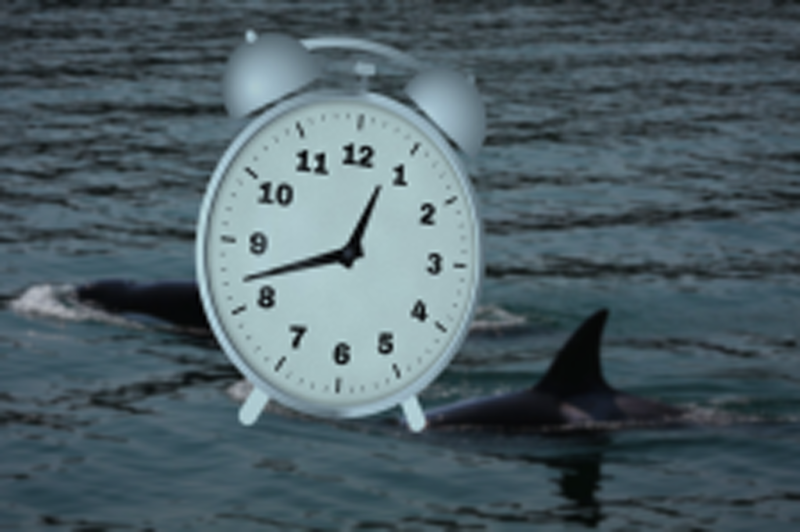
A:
12,42
